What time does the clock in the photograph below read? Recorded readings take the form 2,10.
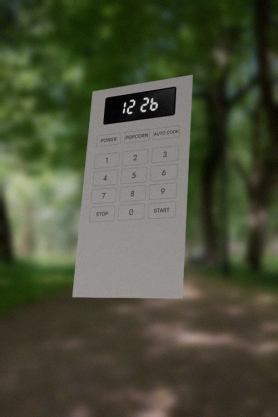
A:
12,26
